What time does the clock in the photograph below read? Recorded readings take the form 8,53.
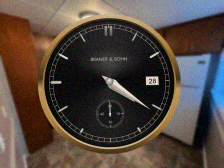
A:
4,21
